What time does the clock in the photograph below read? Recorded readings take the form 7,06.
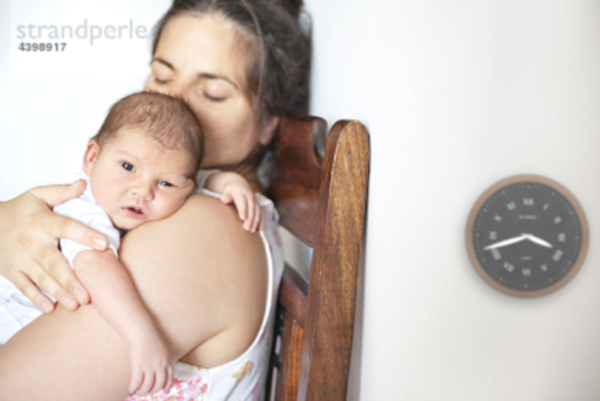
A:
3,42
